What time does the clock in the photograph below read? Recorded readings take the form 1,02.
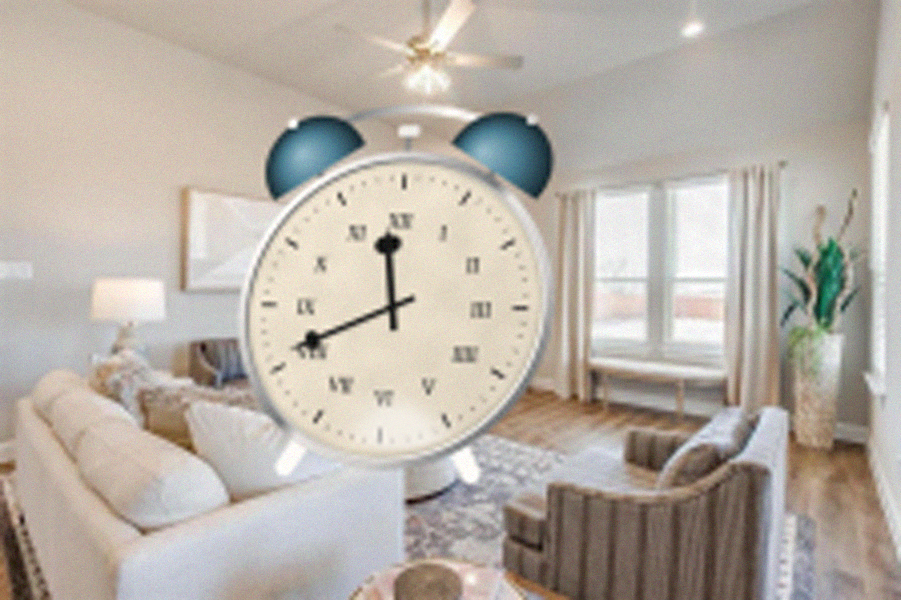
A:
11,41
